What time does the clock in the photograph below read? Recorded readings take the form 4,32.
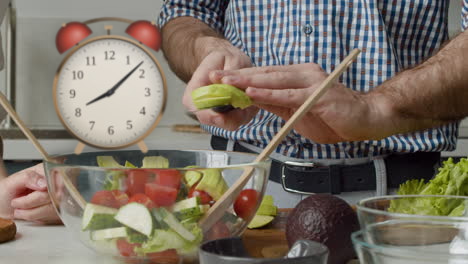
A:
8,08
